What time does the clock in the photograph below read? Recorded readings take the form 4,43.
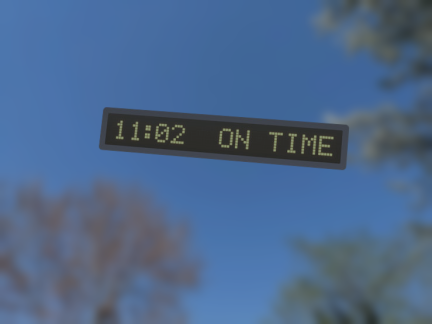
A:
11,02
